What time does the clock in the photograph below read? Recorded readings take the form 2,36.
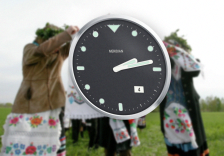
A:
2,13
